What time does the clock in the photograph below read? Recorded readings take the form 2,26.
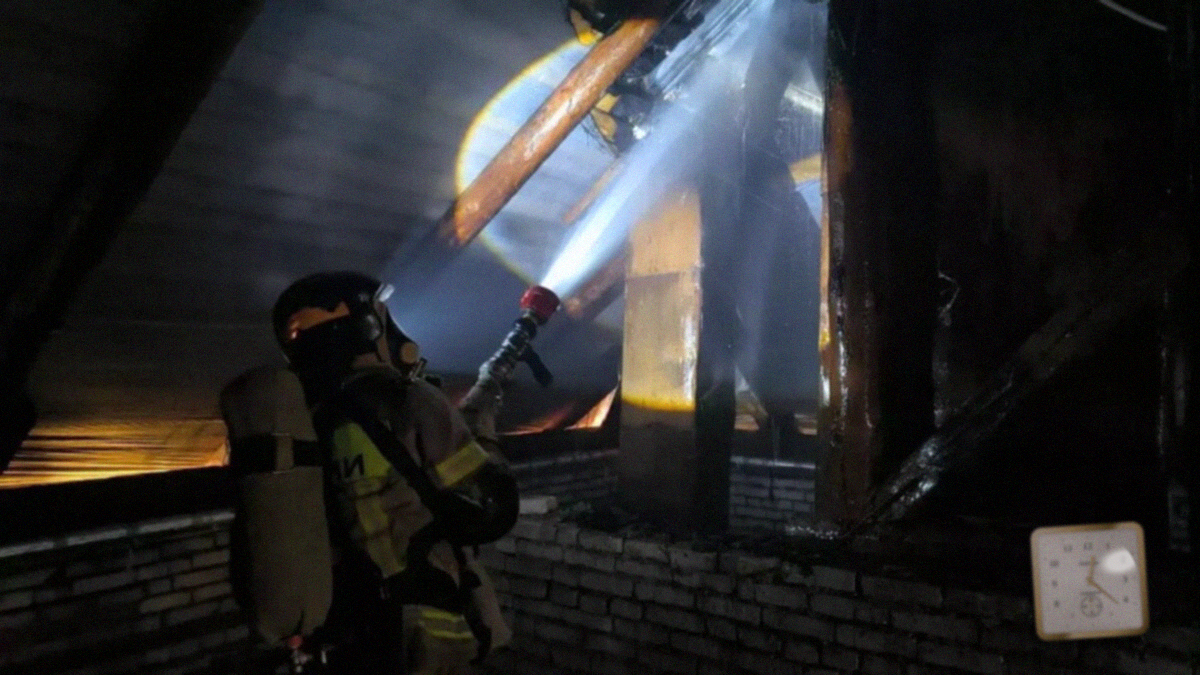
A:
12,22
